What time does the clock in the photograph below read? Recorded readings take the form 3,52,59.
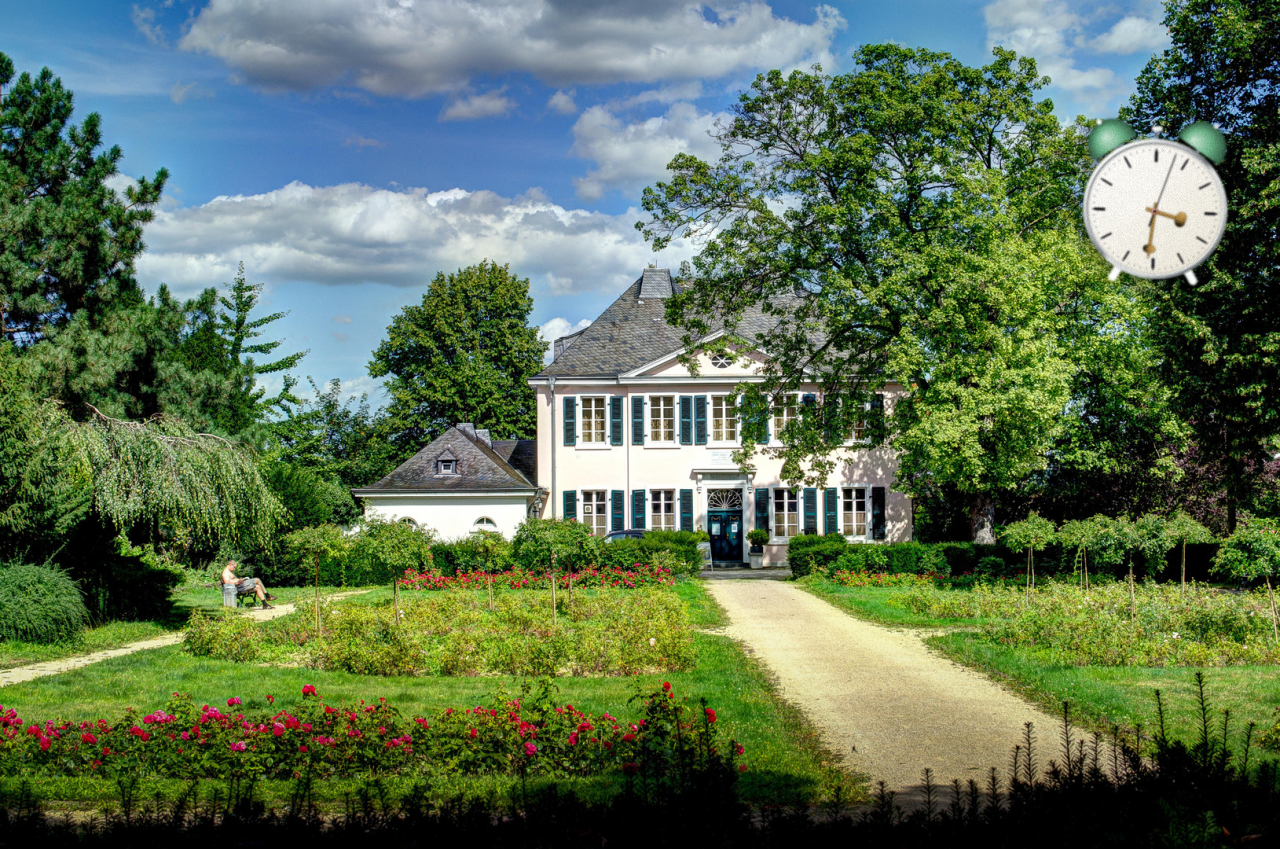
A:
3,31,03
